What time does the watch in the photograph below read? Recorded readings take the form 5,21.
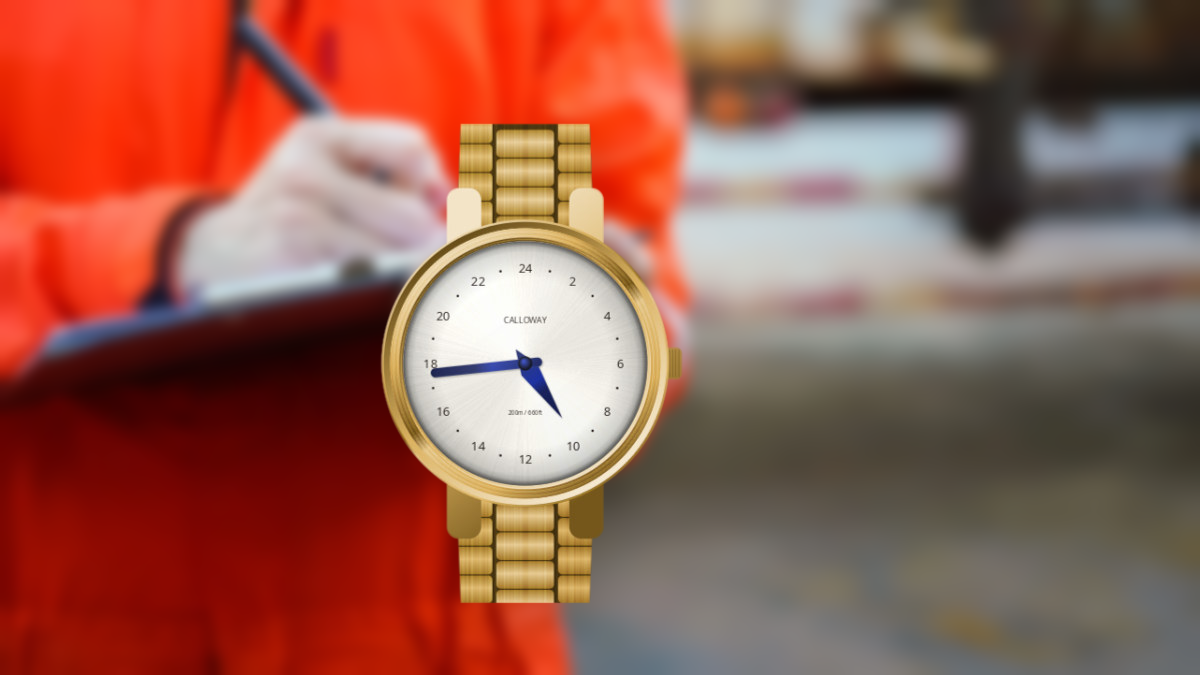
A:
9,44
